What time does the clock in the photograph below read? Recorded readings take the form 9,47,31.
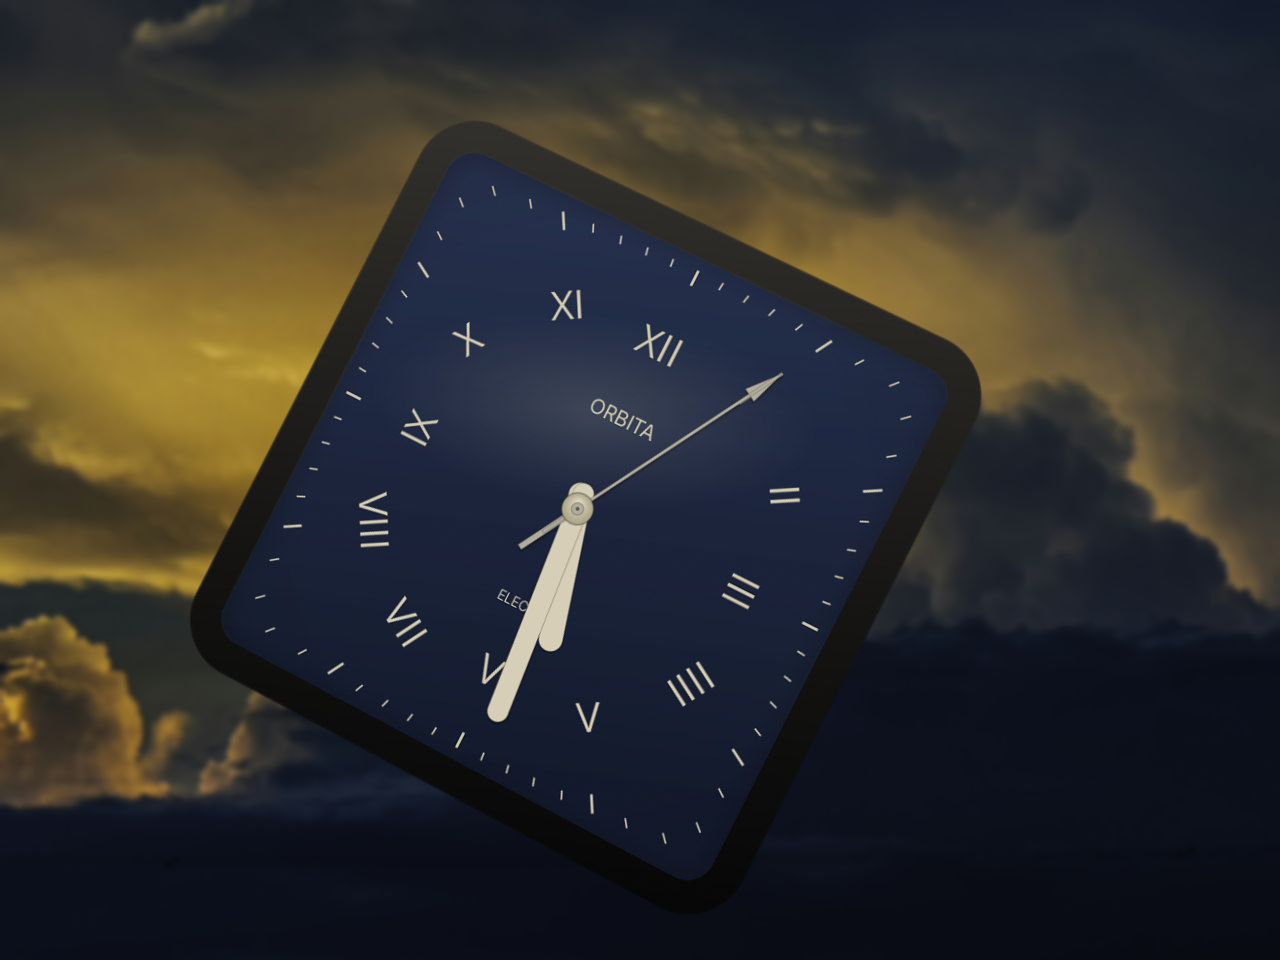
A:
5,29,05
